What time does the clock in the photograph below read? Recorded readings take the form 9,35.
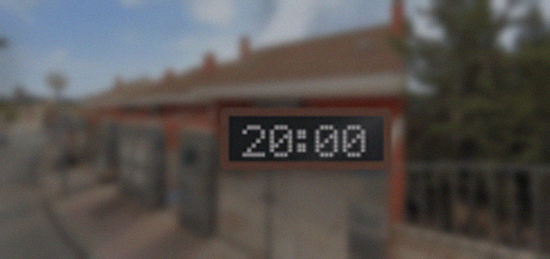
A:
20,00
